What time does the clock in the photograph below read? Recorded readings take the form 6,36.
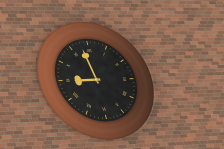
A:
8,58
